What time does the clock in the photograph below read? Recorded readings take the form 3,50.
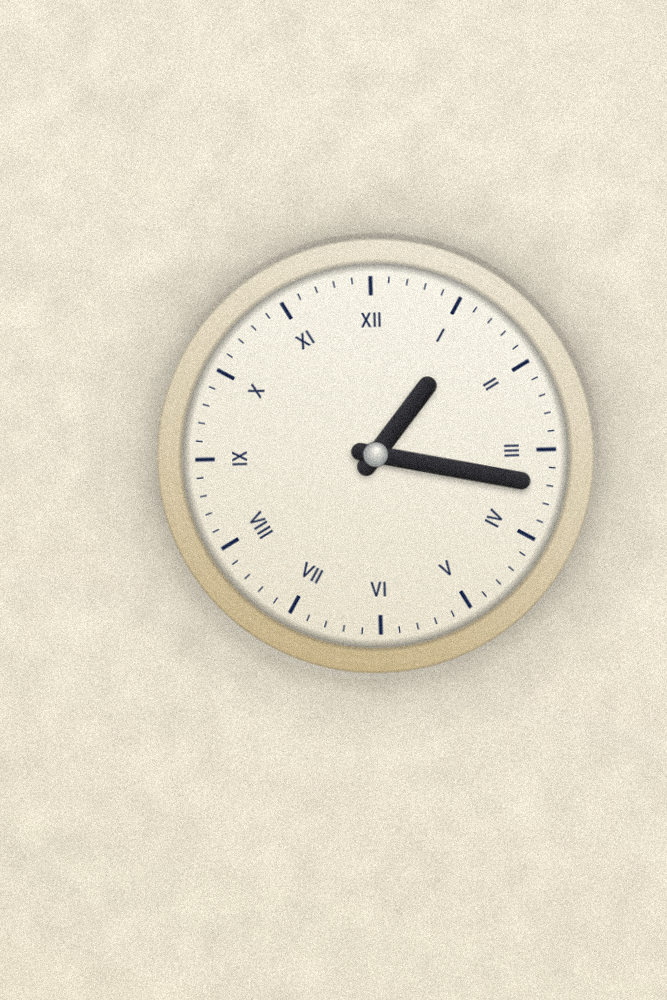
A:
1,17
